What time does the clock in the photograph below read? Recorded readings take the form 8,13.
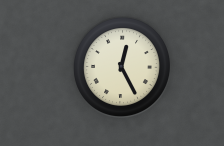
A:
12,25
